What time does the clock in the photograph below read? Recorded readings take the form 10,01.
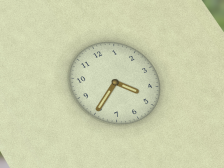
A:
4,40
